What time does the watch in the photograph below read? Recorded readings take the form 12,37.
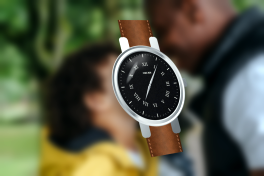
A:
7,06
